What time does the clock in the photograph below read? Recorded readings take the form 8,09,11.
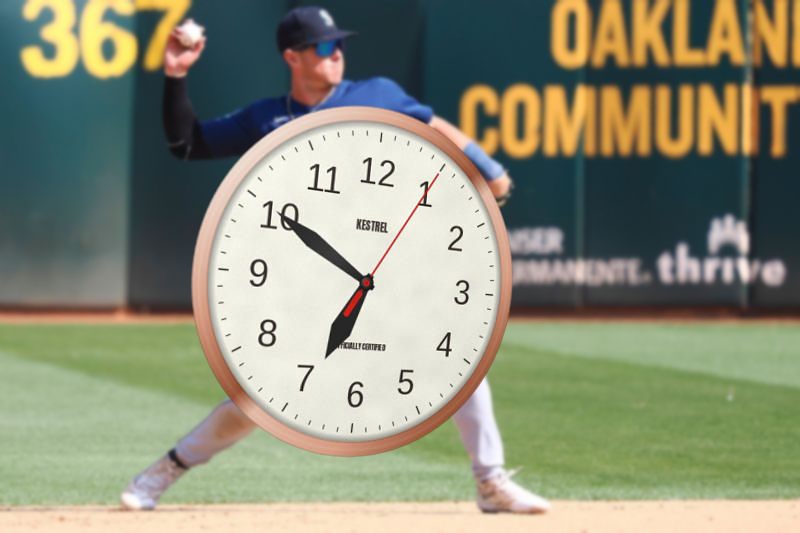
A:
6,50,05
